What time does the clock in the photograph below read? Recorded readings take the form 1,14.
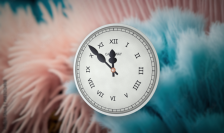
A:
11,52
